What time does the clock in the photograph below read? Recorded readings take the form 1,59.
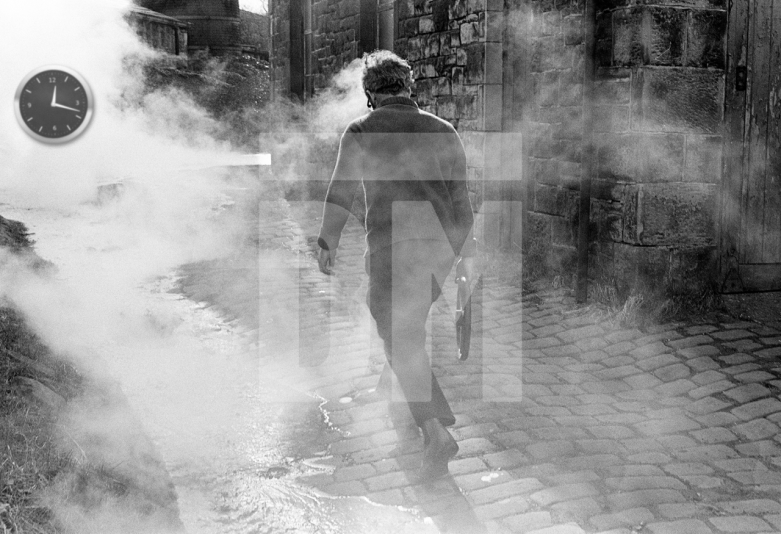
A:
12,18
